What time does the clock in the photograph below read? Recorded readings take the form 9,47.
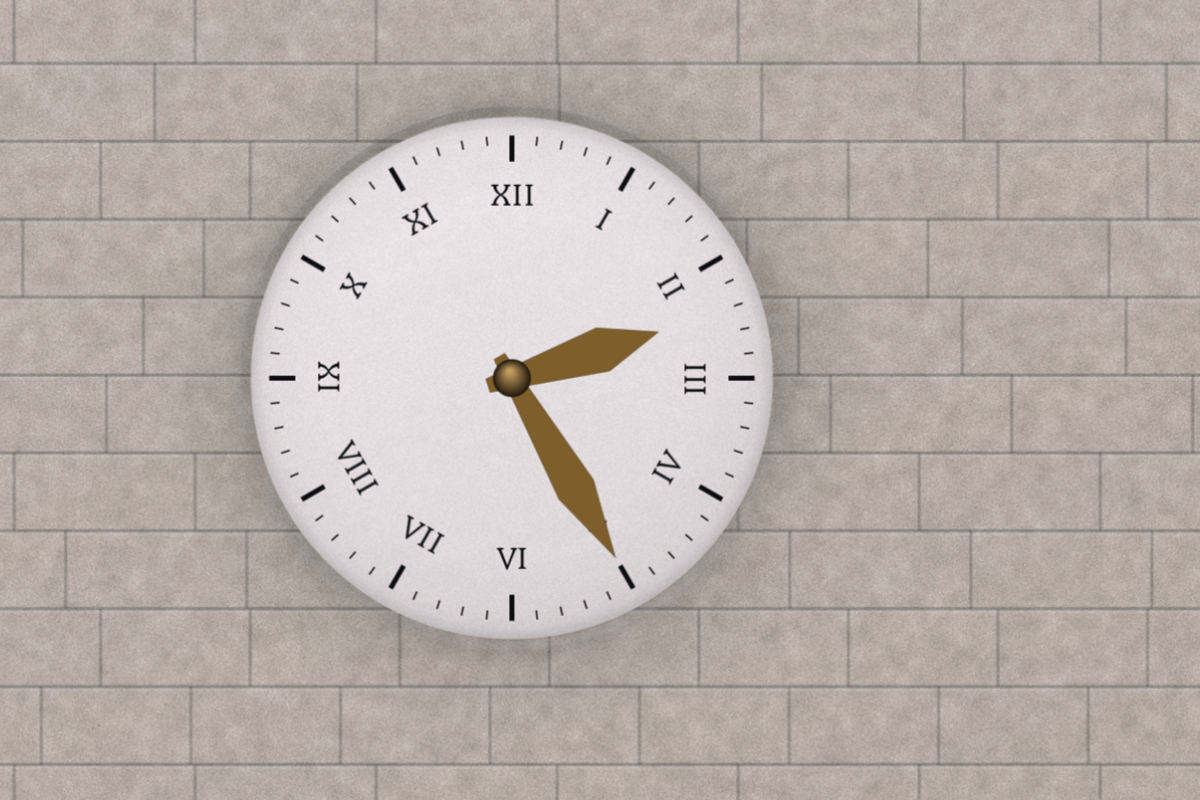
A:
2,25
